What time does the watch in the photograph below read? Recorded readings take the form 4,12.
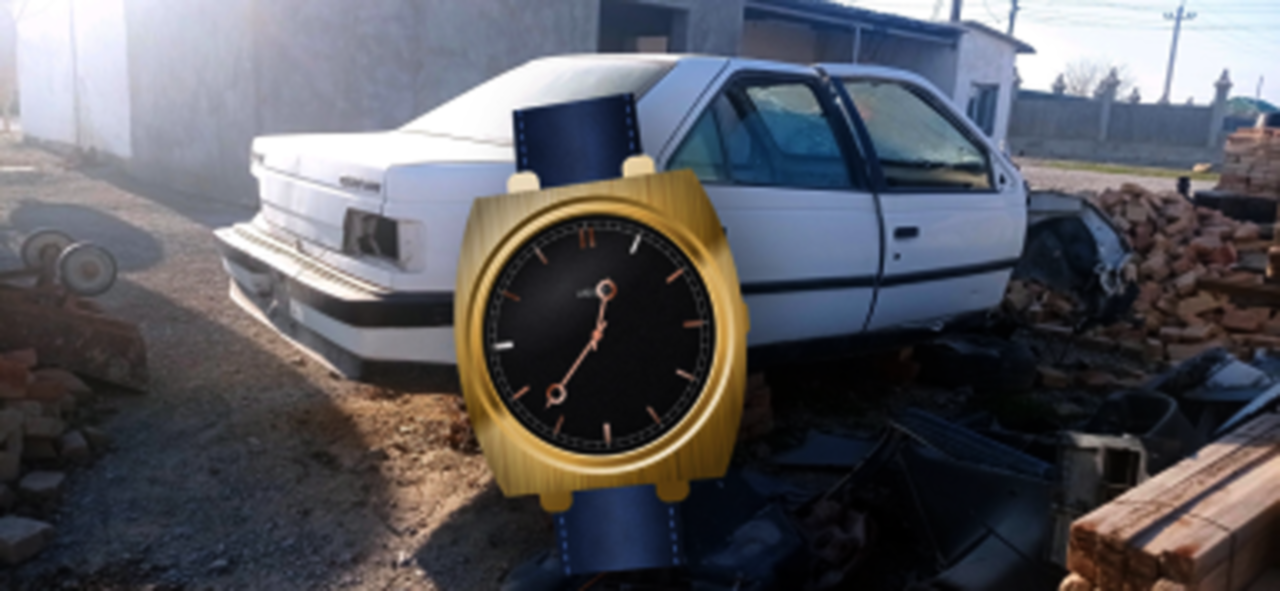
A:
12,37
